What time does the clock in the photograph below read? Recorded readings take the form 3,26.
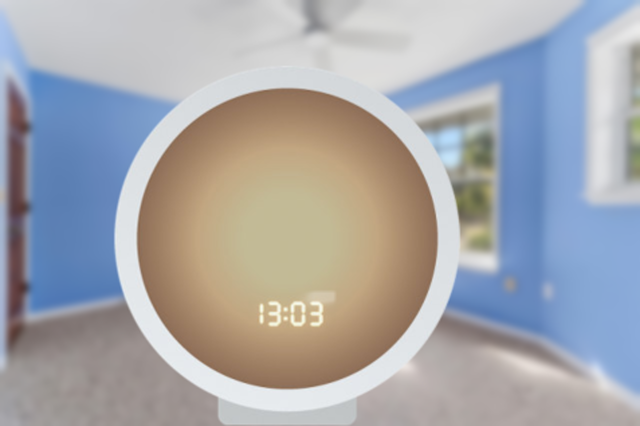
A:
13,03
